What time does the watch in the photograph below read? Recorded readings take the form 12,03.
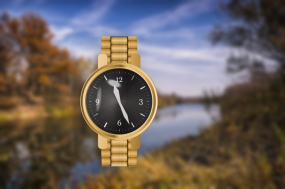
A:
11,26
